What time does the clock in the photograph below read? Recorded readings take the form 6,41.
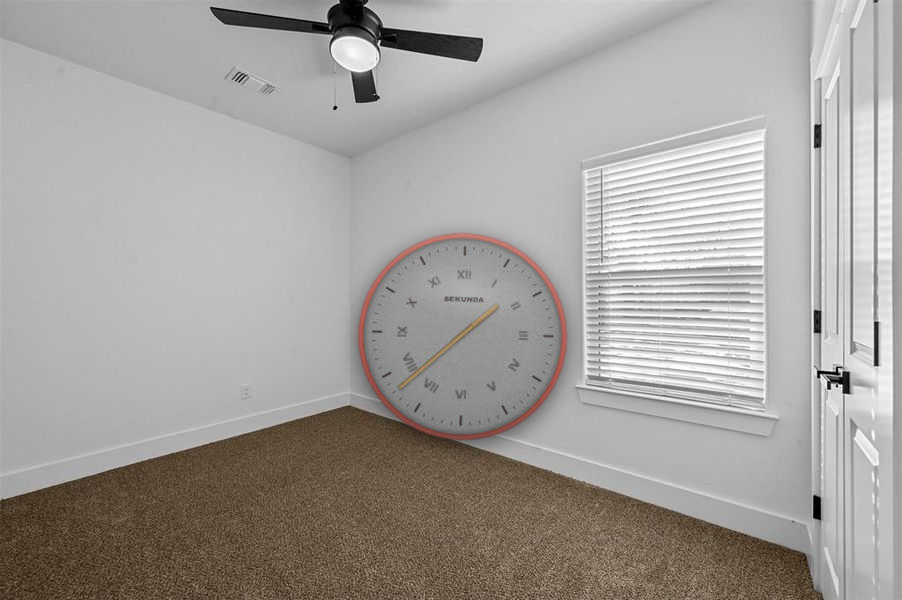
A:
1,38
